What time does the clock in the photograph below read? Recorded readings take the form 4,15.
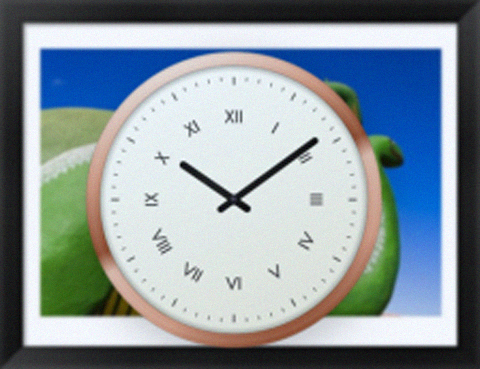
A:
10,09
